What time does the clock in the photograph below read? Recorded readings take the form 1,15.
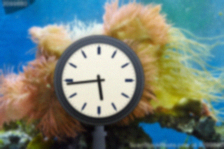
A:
5,44
